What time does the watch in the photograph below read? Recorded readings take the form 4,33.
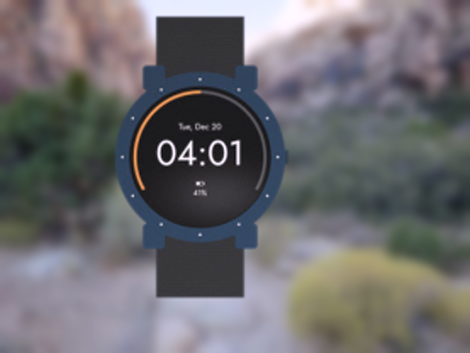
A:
4,01
